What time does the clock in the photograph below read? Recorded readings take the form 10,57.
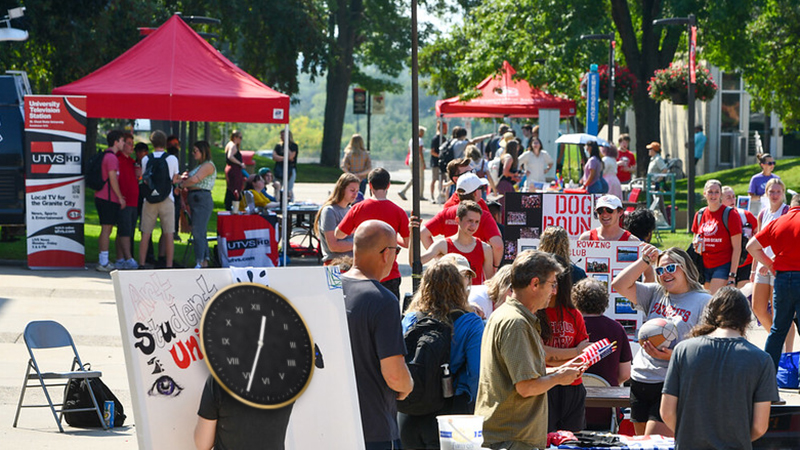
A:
12,34
